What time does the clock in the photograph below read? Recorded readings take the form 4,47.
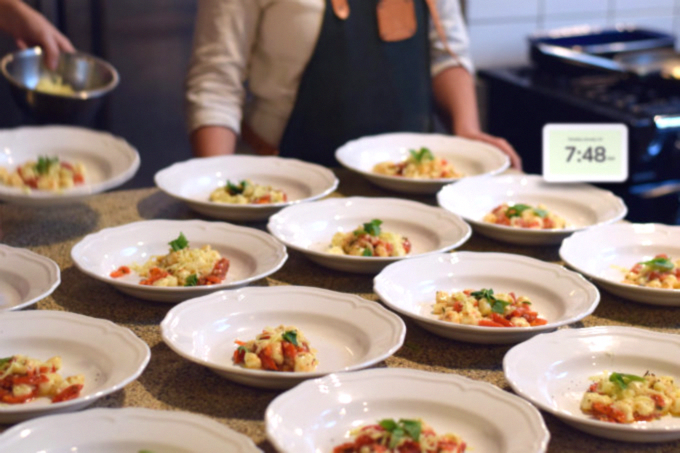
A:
7,48
